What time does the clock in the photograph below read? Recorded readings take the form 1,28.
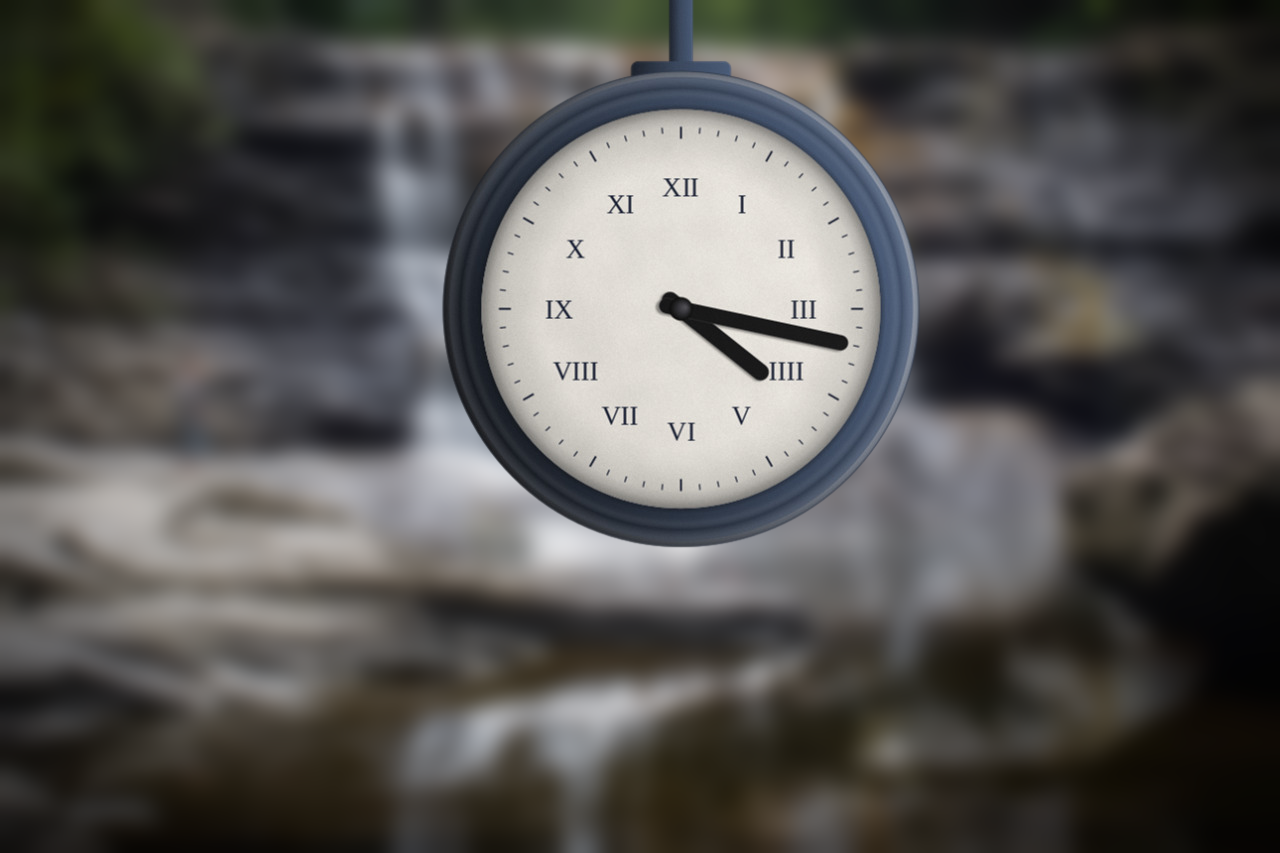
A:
4,17
